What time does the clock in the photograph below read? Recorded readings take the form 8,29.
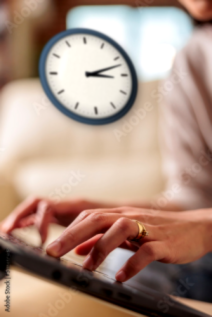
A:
3,12
